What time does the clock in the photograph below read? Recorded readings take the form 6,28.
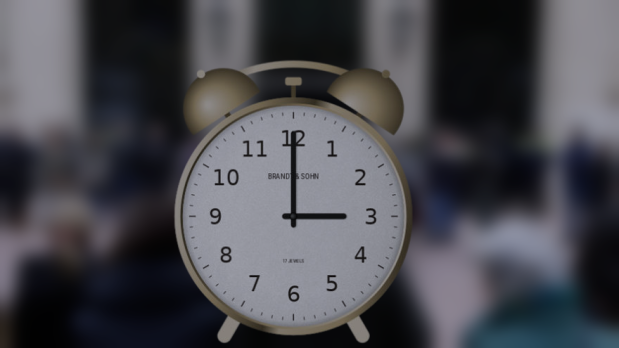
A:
3,00
